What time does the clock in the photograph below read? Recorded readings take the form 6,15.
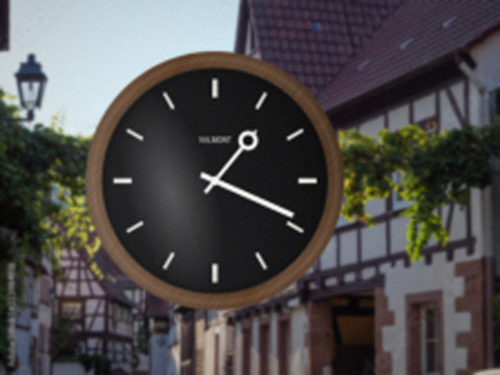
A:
1,19
